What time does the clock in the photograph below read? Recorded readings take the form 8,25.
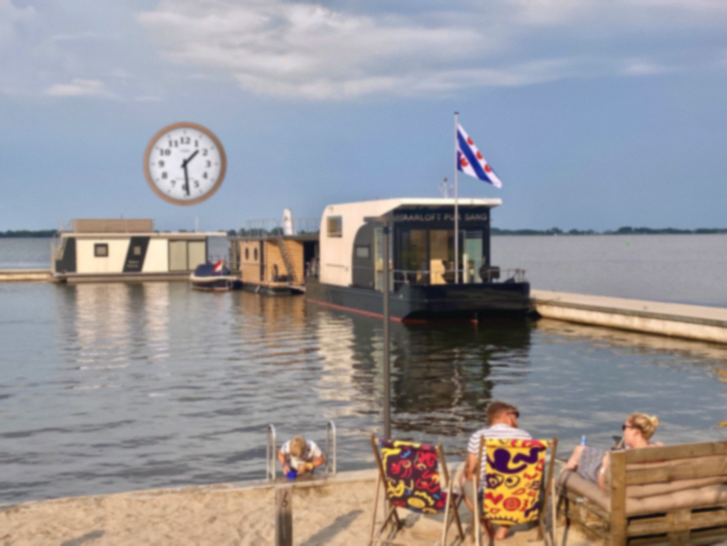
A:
1,29
